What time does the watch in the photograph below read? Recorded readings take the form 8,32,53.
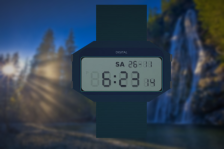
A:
6,23,14
